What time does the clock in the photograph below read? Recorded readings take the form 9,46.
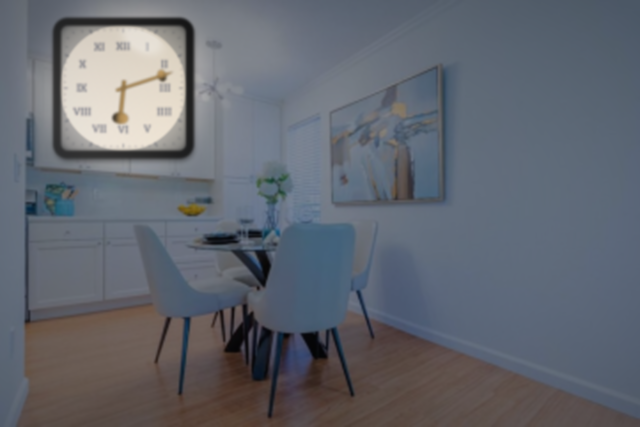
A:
6,12
